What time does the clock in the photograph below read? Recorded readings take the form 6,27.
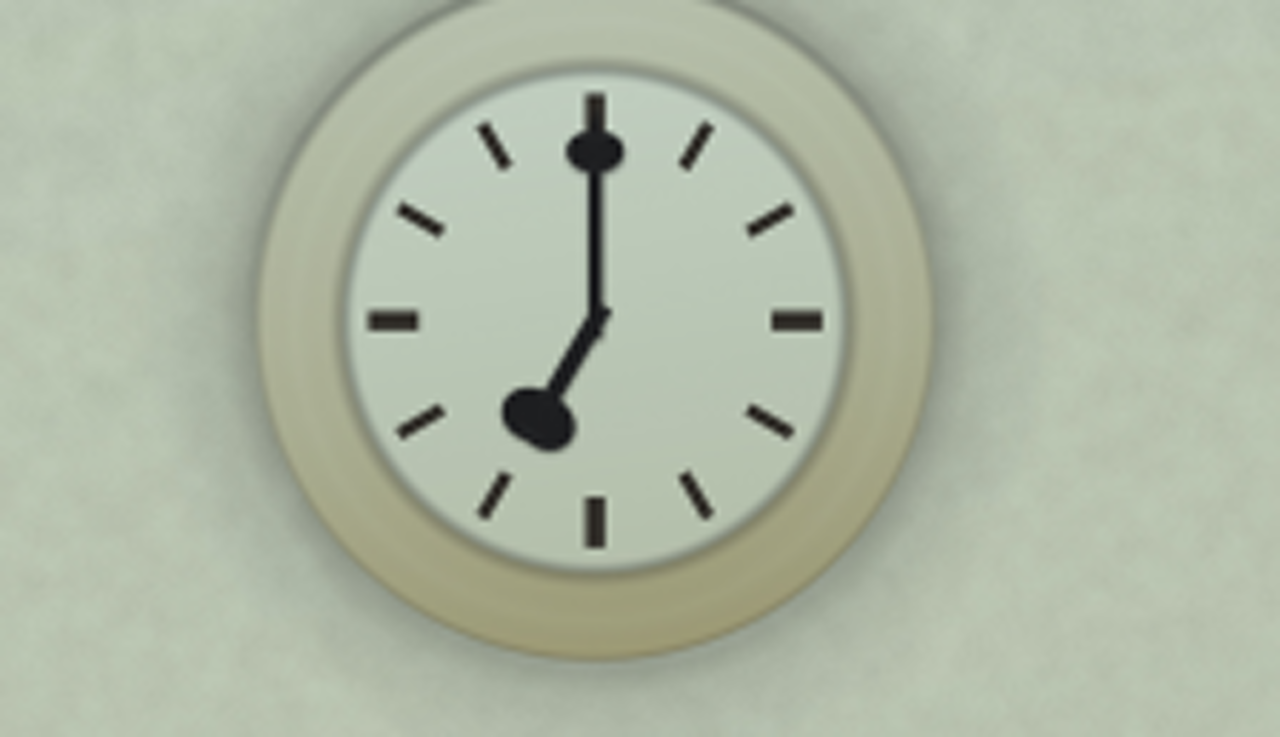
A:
7,00
